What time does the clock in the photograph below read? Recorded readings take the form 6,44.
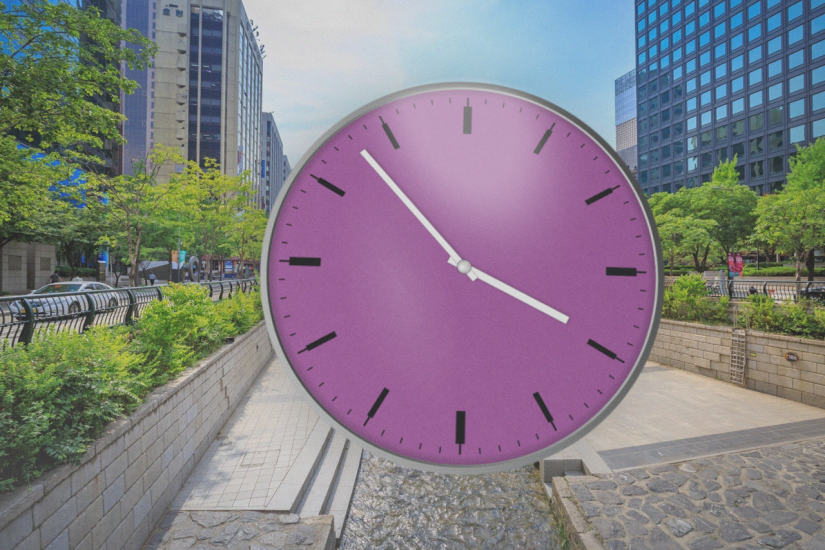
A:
3,53
